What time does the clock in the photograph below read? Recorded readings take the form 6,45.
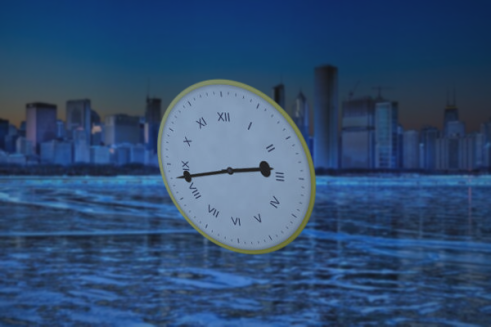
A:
2,43
